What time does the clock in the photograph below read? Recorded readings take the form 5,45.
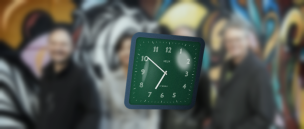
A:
6,51
